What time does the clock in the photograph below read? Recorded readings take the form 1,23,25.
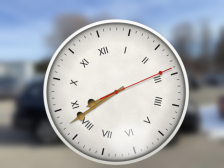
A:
8,42,14
